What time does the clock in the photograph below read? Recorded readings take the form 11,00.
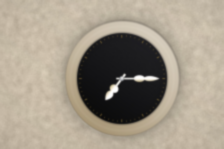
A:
7,15
